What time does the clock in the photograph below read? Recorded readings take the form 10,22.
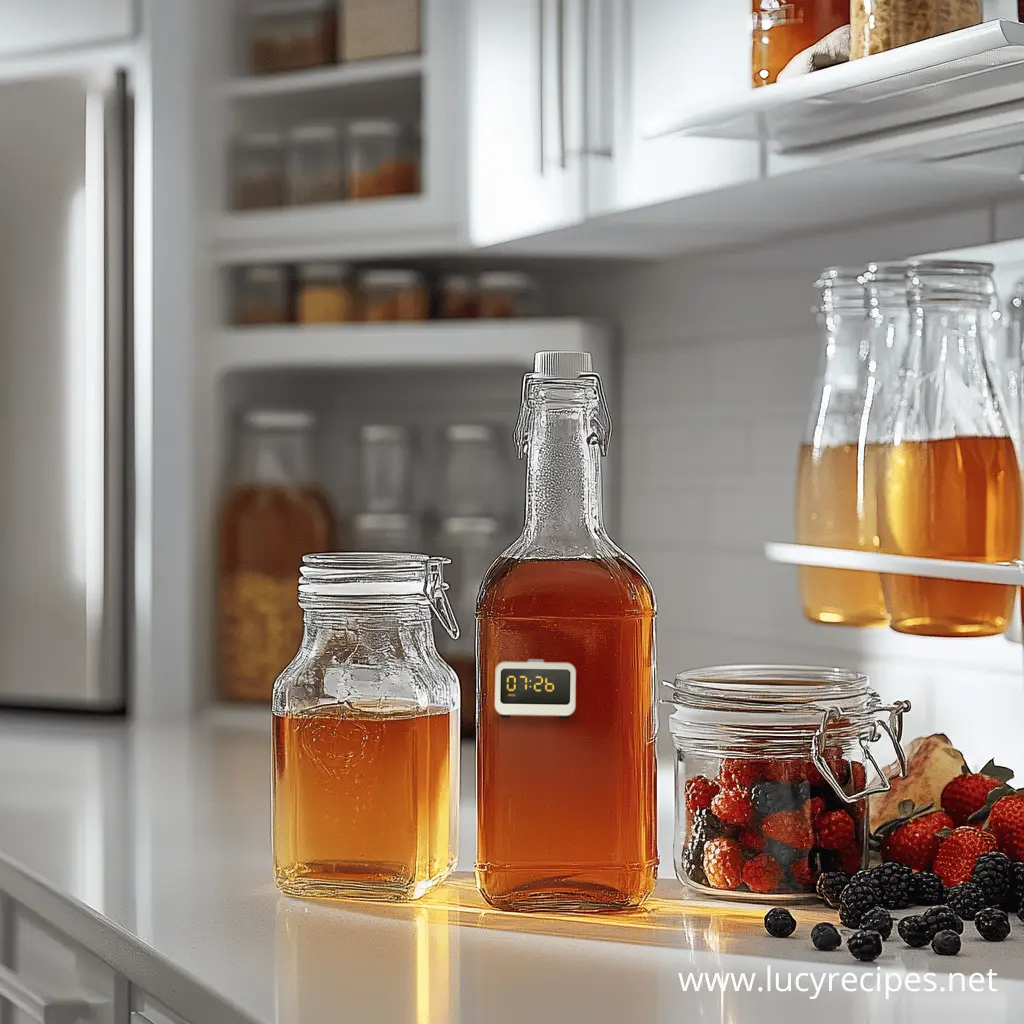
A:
7,26
